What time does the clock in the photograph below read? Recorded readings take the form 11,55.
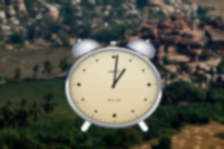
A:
1,01
